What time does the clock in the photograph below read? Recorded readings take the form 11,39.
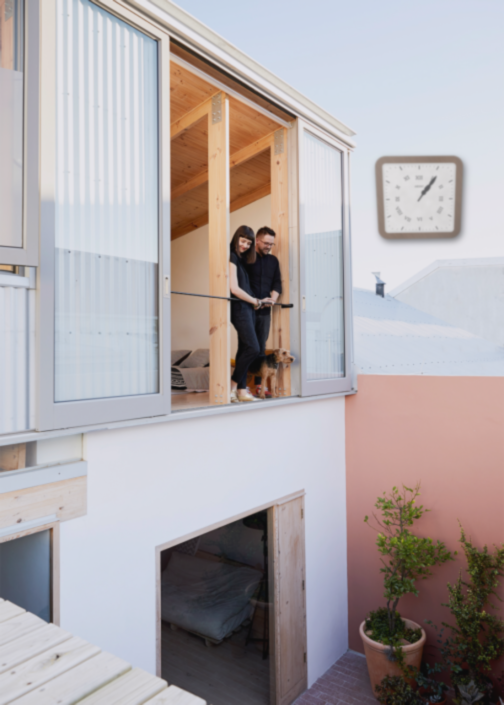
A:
1,06
